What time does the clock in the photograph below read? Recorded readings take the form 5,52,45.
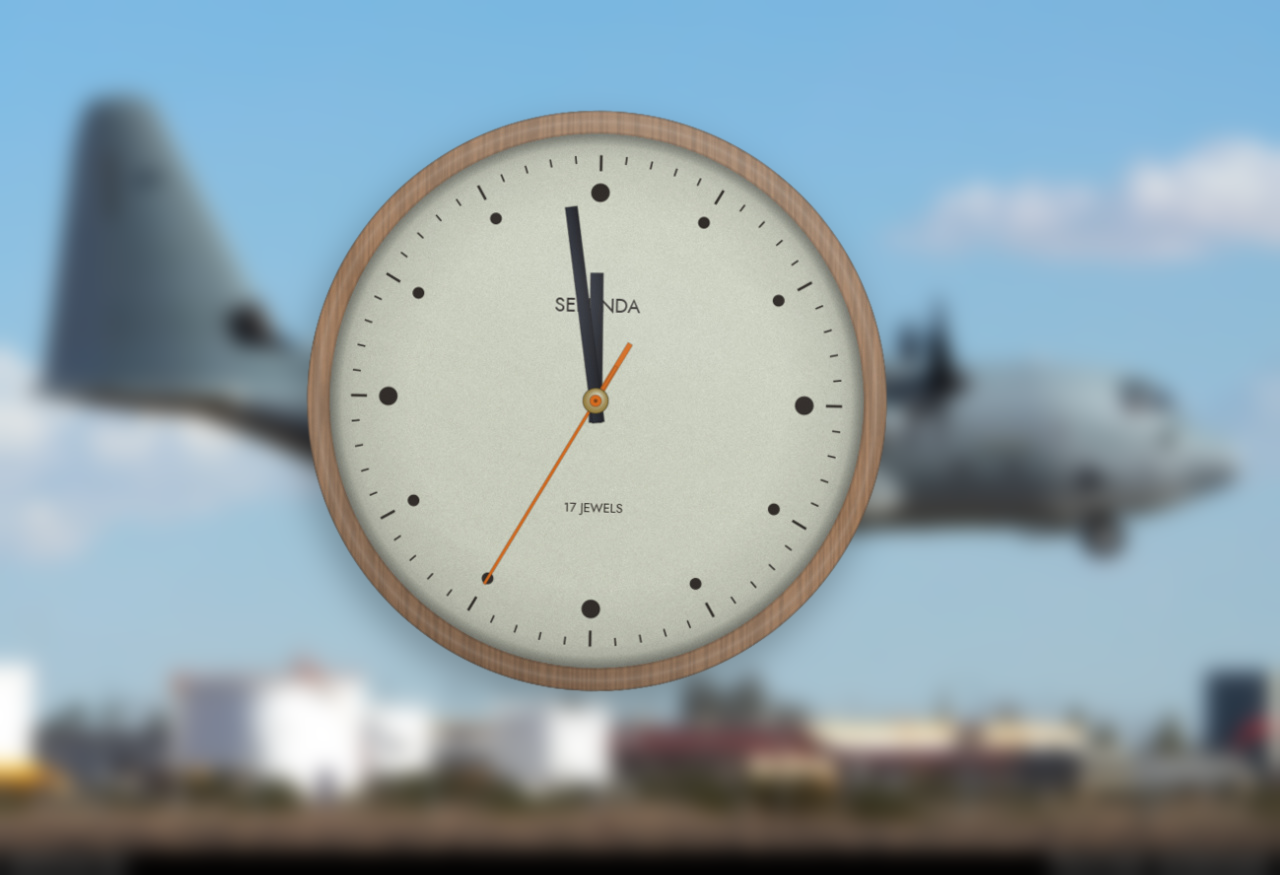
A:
11,58,35
